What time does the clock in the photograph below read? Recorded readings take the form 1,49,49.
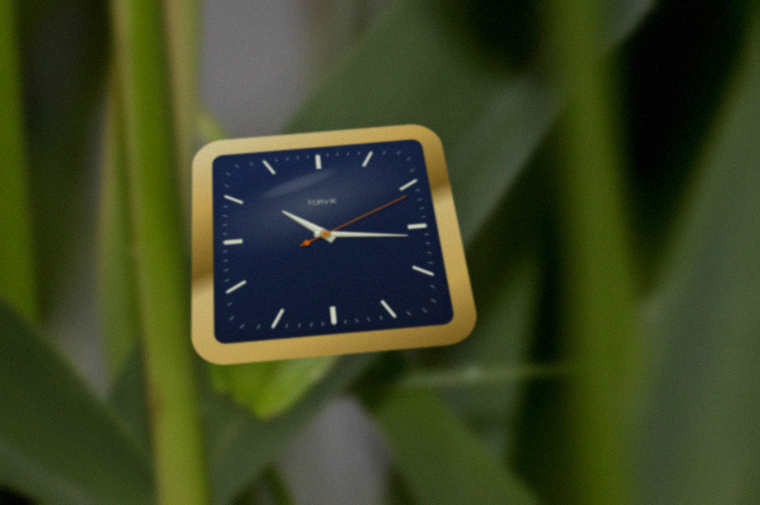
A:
10,16,11
